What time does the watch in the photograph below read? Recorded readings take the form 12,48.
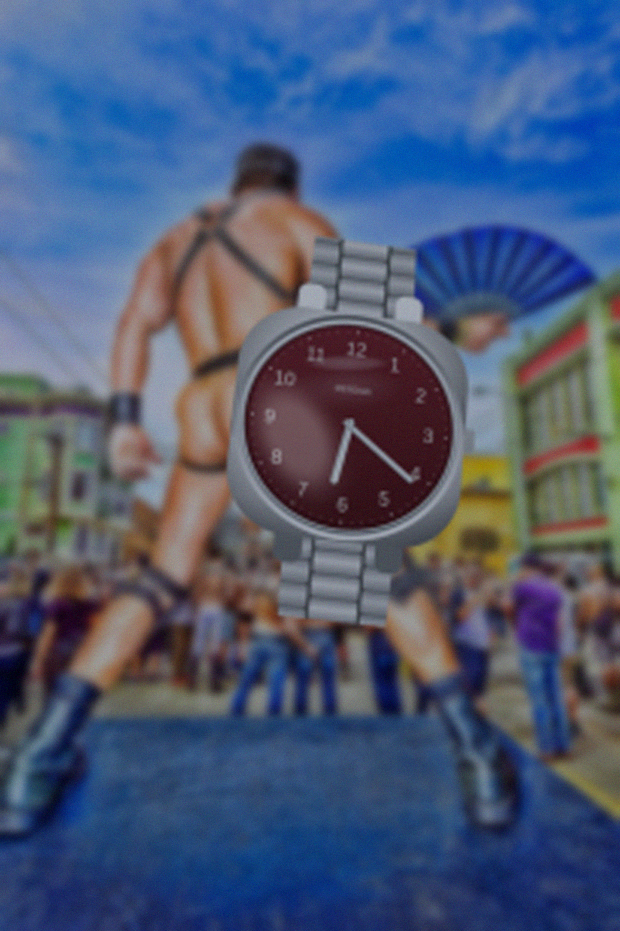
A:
6,21
